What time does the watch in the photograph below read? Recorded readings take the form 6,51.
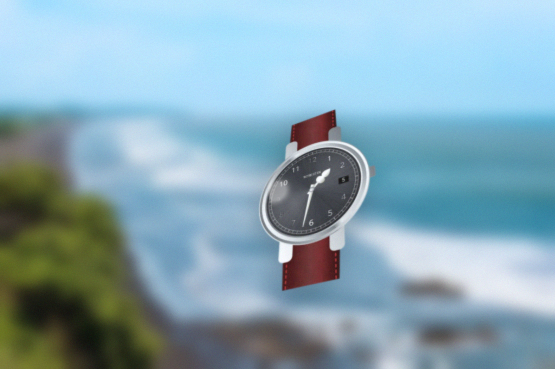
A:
1,32
